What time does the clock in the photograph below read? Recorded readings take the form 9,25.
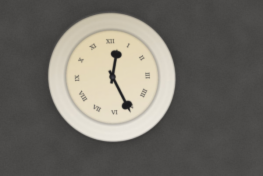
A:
12,26
